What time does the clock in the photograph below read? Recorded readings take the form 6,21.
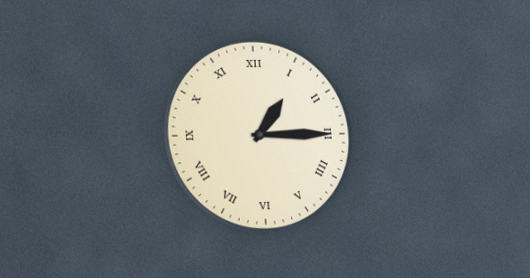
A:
1,15
